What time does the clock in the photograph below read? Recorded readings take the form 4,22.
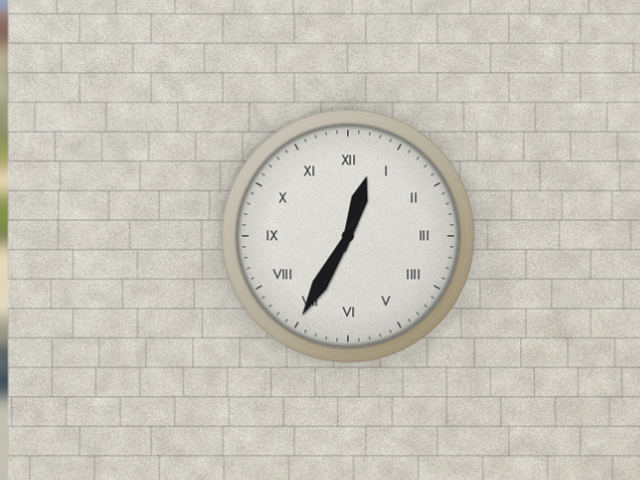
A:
12,35
